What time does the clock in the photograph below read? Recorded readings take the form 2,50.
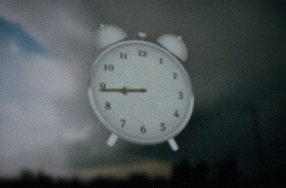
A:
8,44
